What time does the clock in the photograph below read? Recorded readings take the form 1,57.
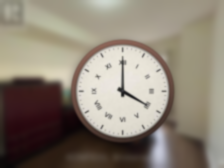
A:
4,00
